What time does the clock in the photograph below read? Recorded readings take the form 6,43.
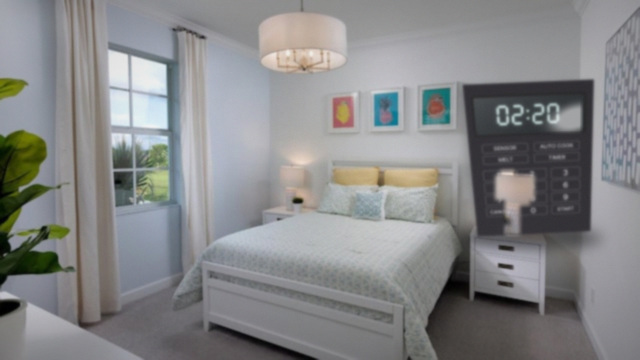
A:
2,20
